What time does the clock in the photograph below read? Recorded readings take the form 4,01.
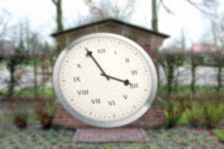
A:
3,56
